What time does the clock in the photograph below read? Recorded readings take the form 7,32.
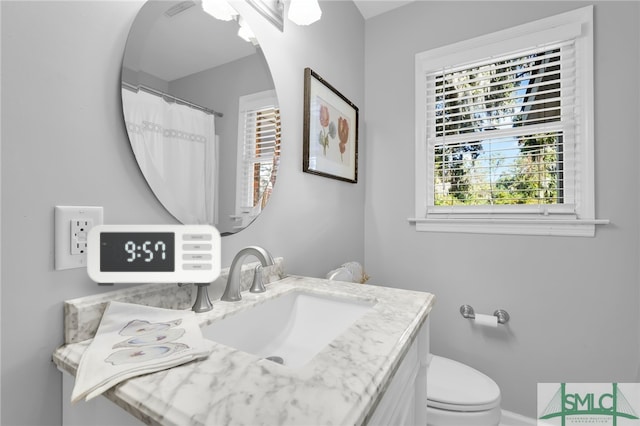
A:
9,57
